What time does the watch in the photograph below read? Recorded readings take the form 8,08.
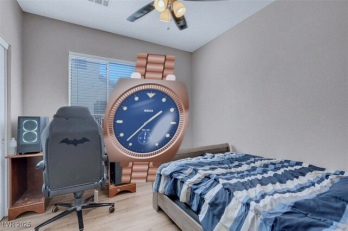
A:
1,37
